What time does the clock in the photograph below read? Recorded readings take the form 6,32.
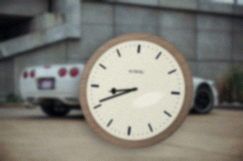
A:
8,41
